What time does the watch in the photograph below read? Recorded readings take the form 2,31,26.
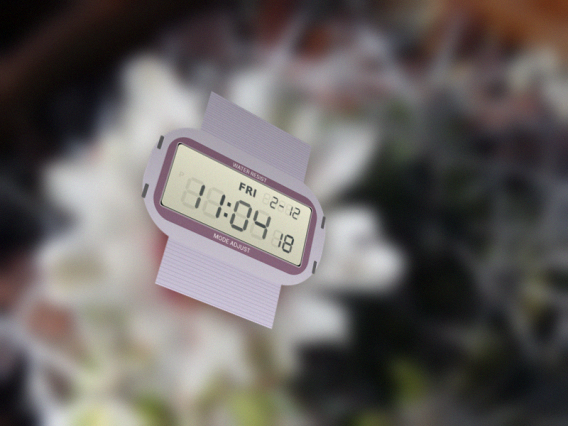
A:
11,04,18
